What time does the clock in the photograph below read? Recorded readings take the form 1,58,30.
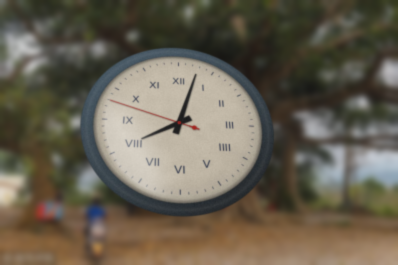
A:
8,02,48
